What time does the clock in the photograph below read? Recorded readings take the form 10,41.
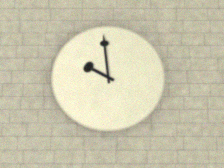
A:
9,59
